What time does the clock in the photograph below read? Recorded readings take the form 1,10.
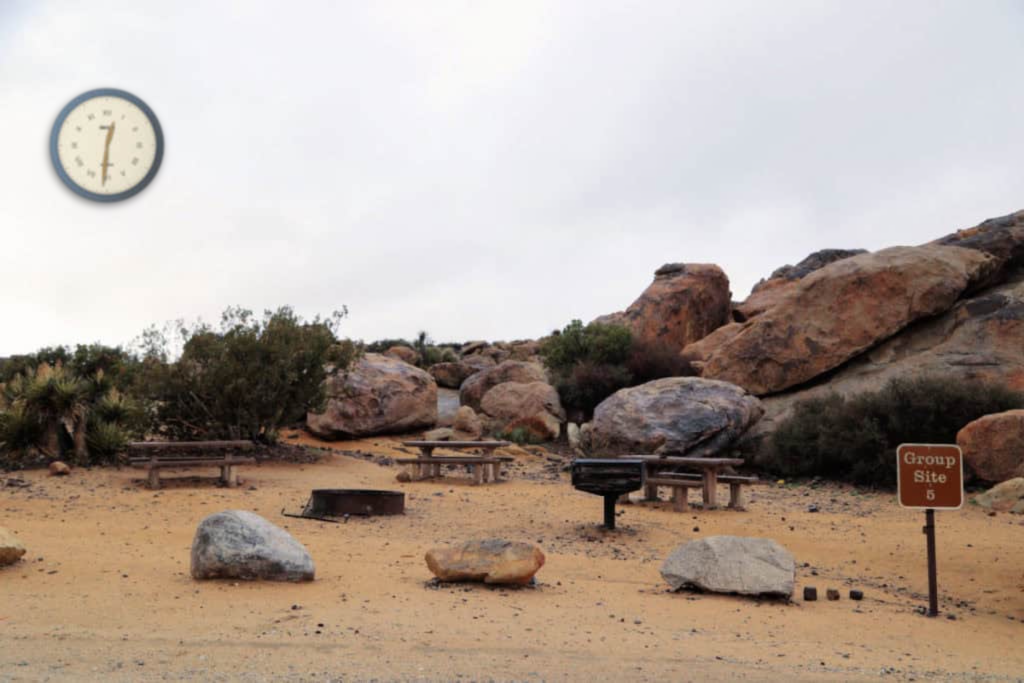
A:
12,31
